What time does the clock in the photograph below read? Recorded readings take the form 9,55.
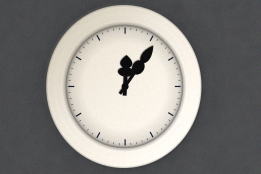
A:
12,06
